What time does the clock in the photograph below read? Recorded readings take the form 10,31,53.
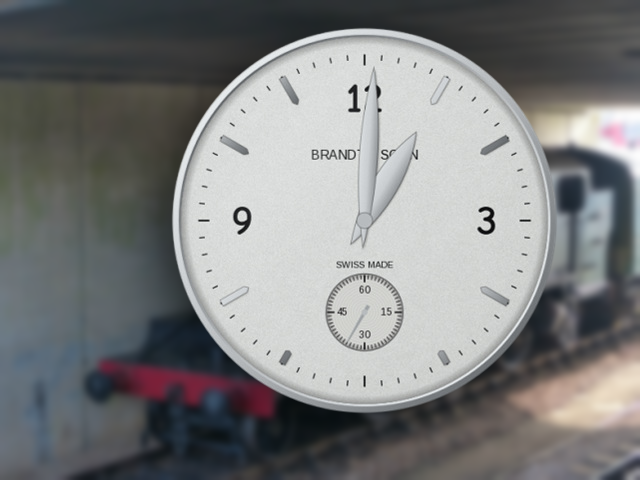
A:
1,00,35
